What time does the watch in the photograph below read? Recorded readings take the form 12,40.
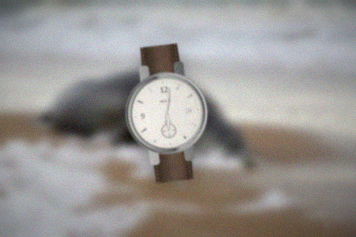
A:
6,02
